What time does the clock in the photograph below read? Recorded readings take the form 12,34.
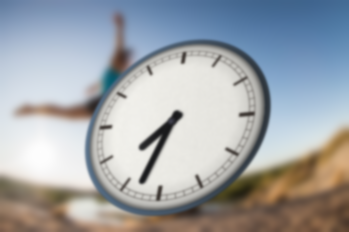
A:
7,33
